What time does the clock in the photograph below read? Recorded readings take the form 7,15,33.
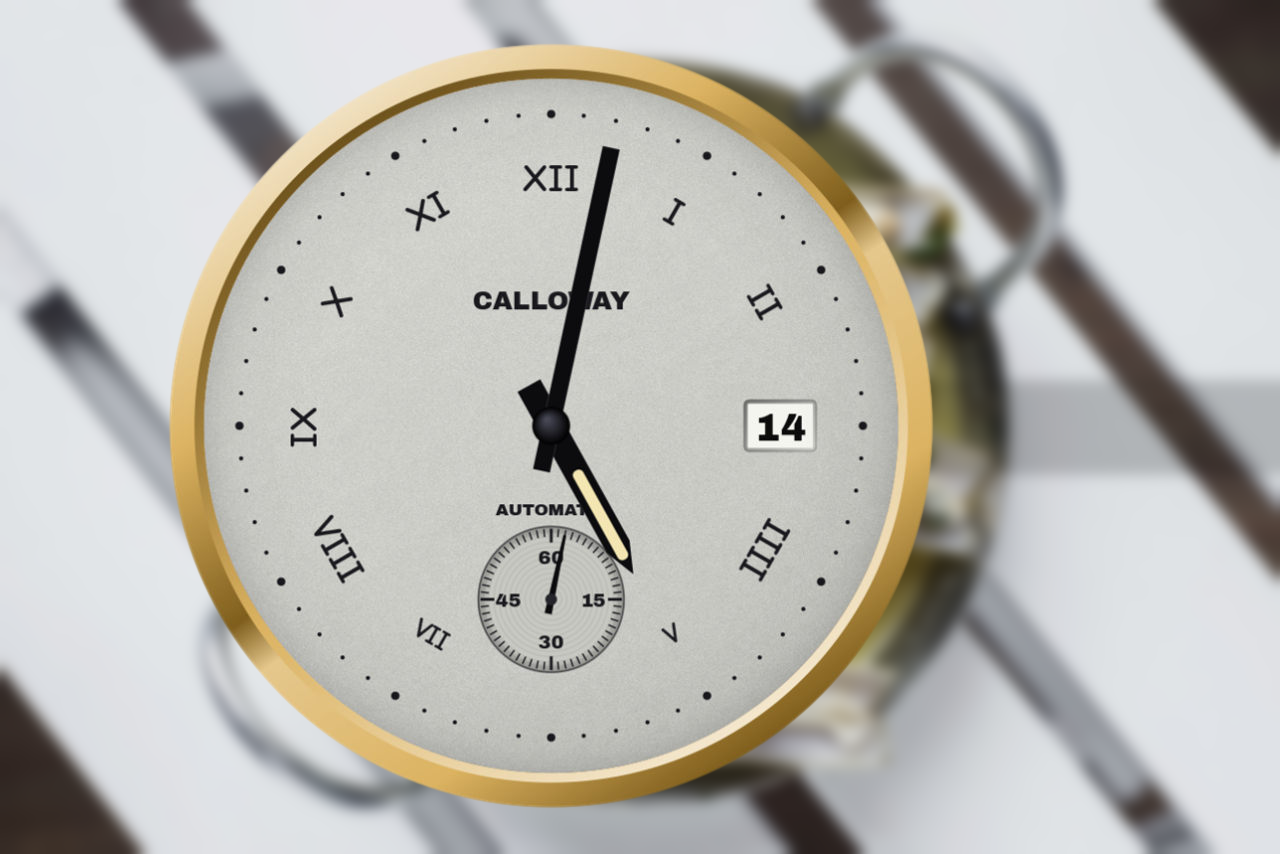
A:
5,02,02
